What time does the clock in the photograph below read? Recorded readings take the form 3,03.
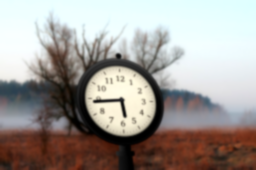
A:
5,44
